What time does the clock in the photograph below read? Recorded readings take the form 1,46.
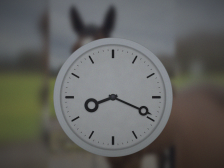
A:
8,19
